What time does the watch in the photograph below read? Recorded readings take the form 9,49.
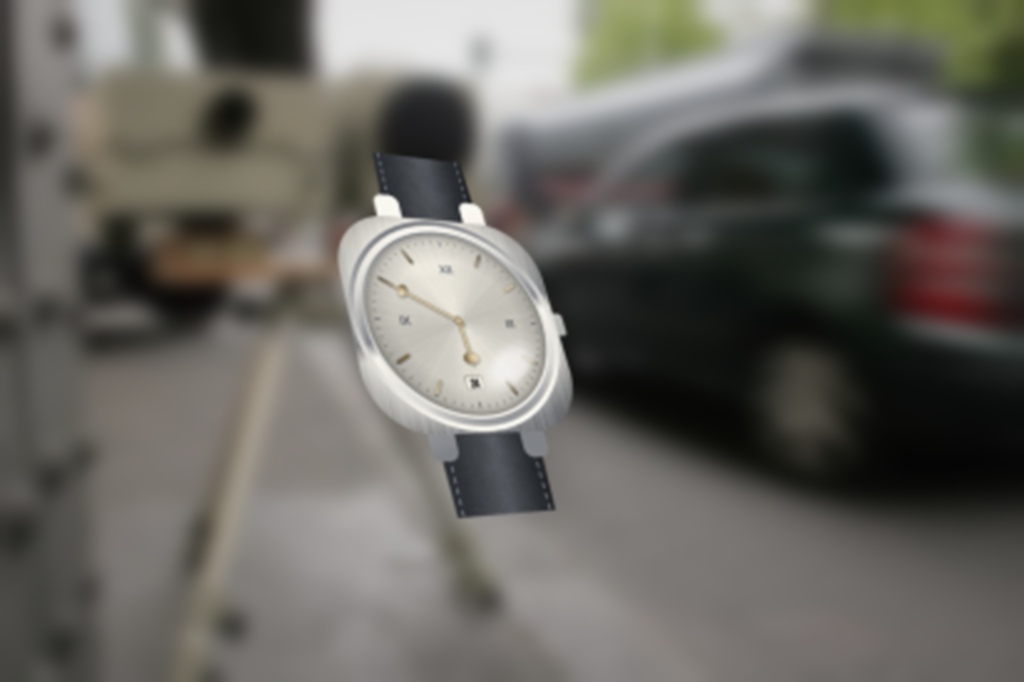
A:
5,50
